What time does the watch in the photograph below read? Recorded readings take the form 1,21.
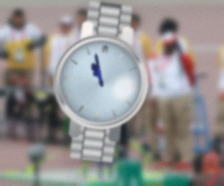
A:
10,57
